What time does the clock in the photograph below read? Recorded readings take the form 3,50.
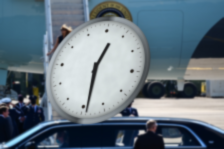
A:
12,29
